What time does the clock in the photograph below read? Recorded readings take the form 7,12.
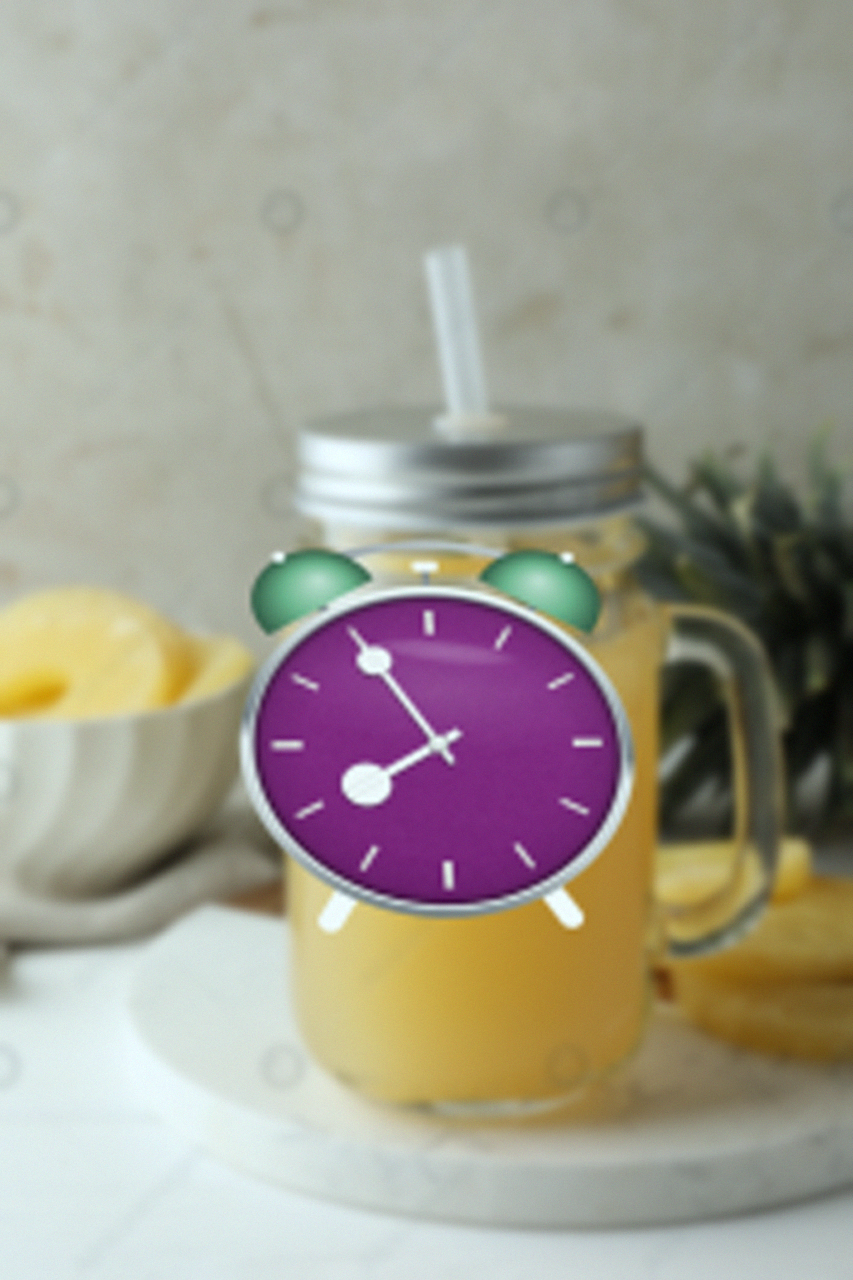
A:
7,55
